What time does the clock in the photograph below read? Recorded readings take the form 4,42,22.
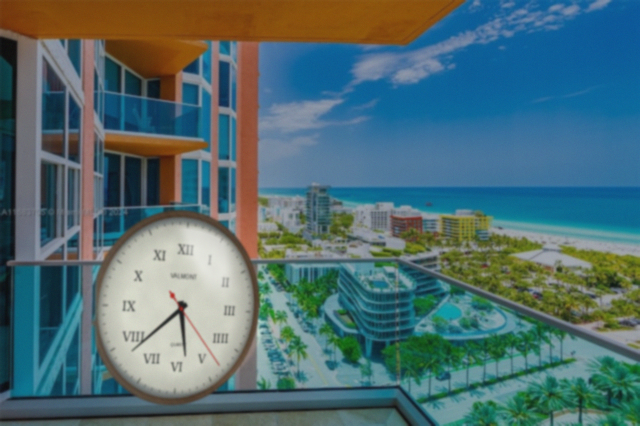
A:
5,38,23
